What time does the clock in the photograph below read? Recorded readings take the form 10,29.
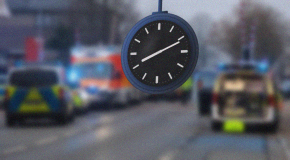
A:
8,11
